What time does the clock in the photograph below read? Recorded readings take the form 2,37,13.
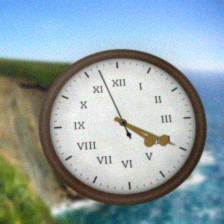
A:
4,19,57
